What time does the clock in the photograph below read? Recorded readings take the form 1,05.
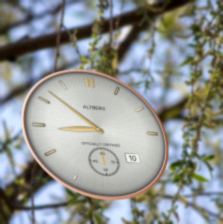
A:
8,52
